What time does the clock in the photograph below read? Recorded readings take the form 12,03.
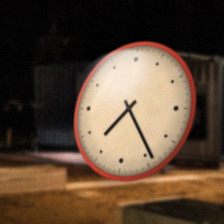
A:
7,24
